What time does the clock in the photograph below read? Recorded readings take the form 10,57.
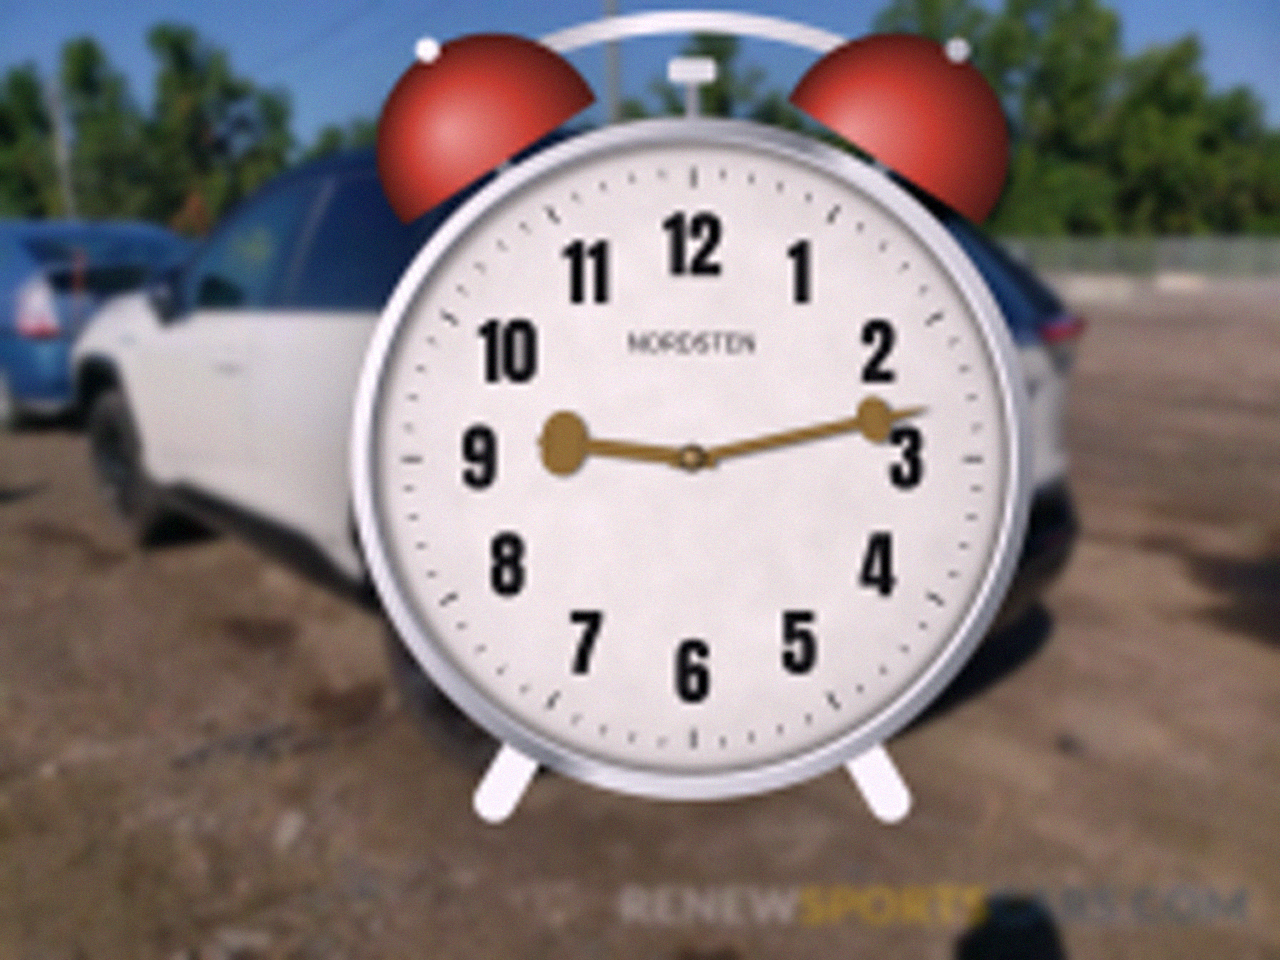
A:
9,13
